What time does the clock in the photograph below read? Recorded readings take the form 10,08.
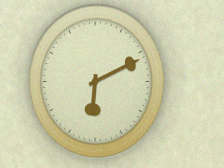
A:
6,11
